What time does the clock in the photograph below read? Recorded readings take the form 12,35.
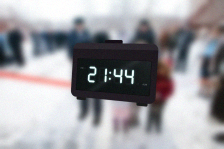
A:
21,44
